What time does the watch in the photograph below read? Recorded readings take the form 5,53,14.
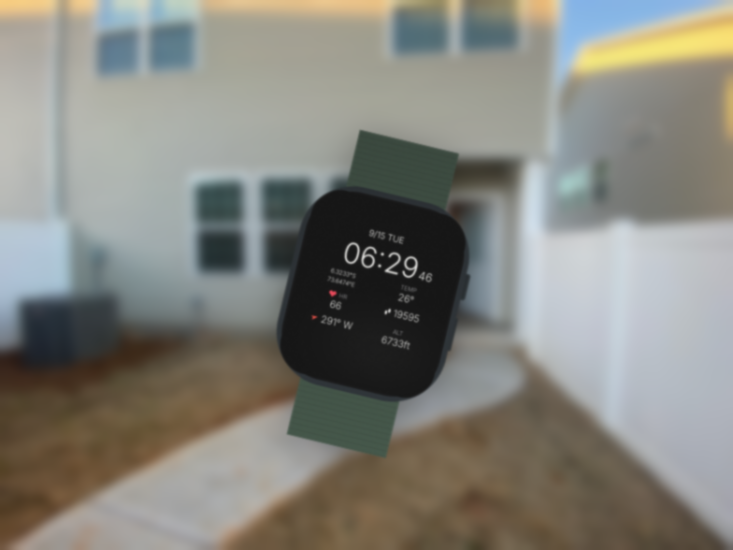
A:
6,29,46
